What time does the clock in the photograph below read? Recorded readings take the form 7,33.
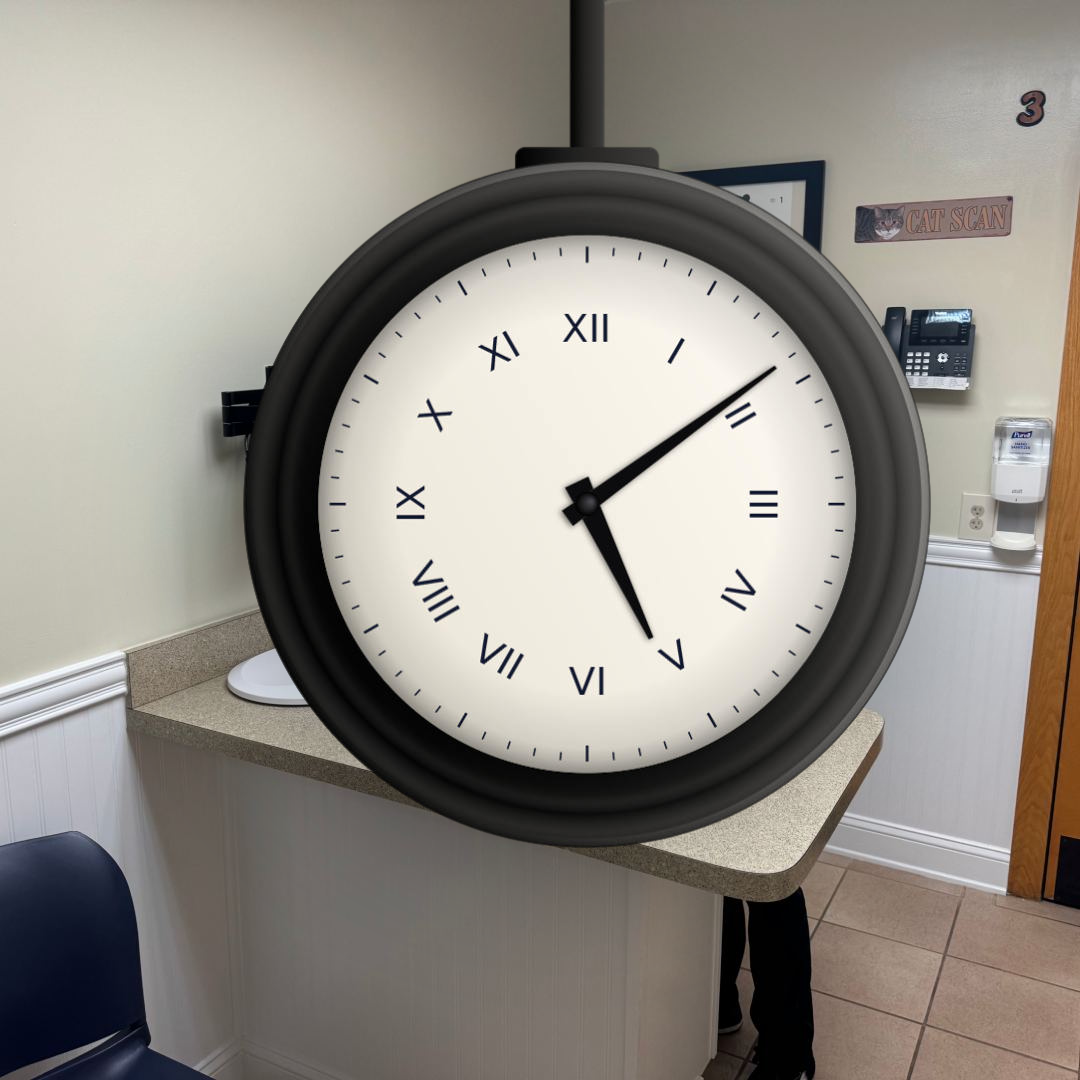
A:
5,09
